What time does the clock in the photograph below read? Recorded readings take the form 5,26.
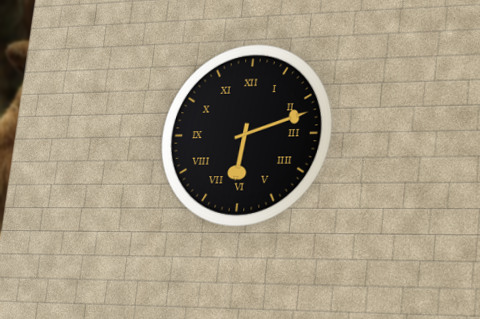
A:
6,12
